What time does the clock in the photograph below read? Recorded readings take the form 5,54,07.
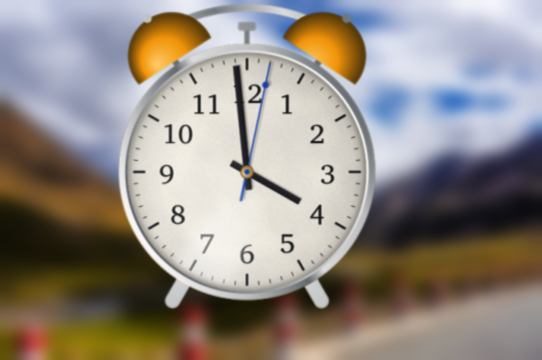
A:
3,59,02
